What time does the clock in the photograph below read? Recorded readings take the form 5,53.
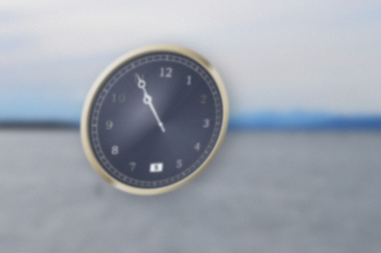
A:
10,55
